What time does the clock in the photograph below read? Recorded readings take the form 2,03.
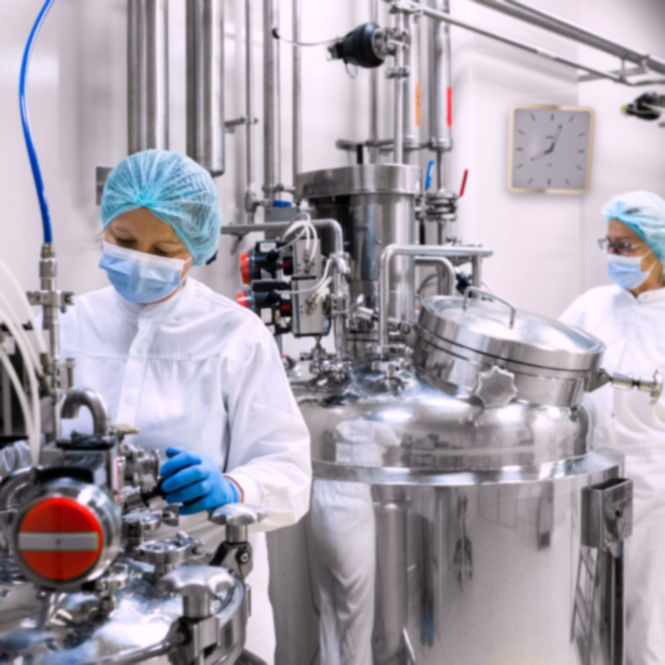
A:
8,03
